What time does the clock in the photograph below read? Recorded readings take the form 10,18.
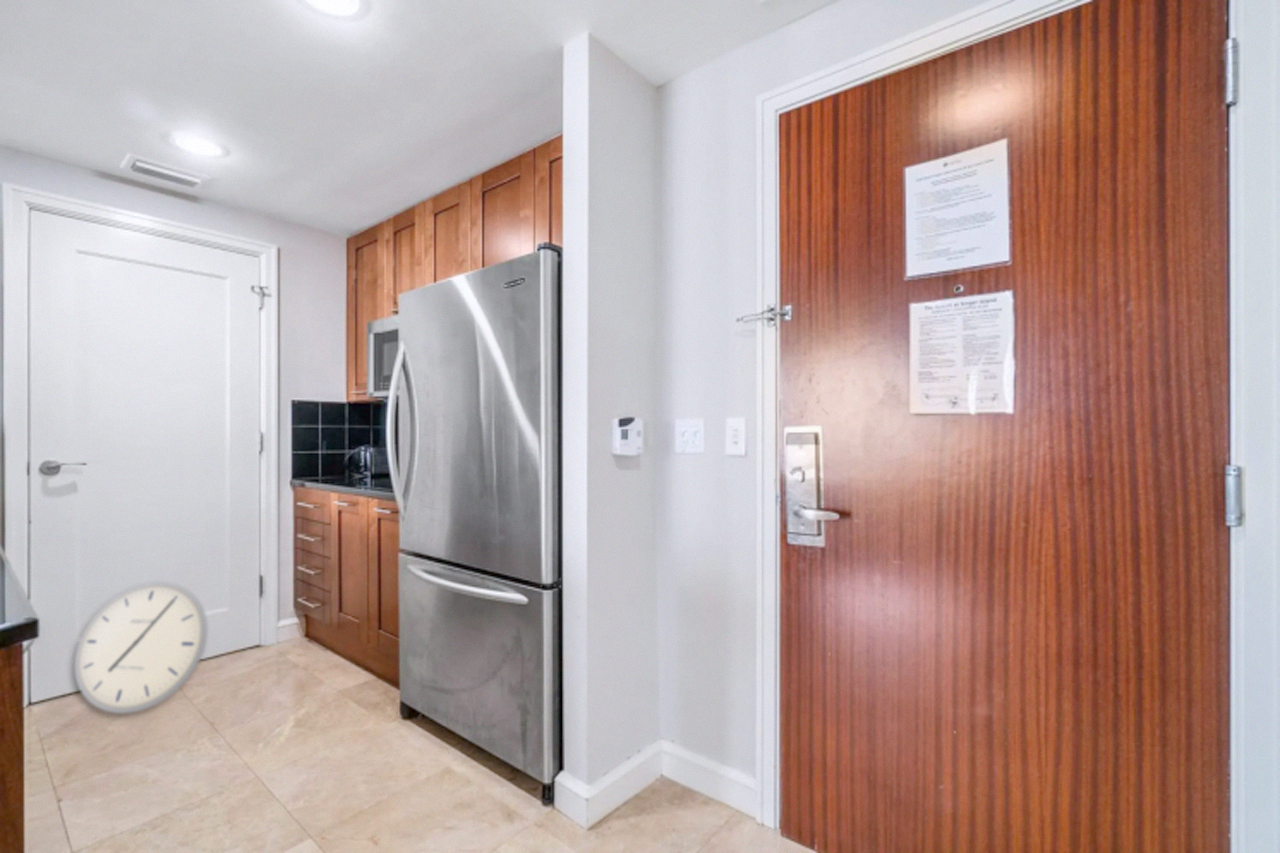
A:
7,05
